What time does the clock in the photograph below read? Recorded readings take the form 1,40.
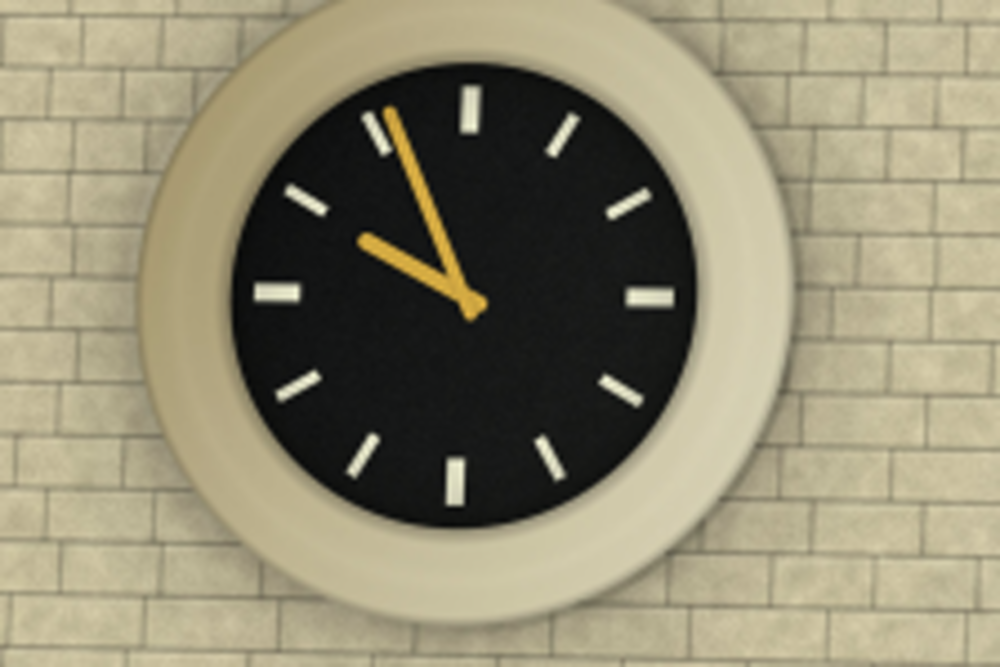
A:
9,56
